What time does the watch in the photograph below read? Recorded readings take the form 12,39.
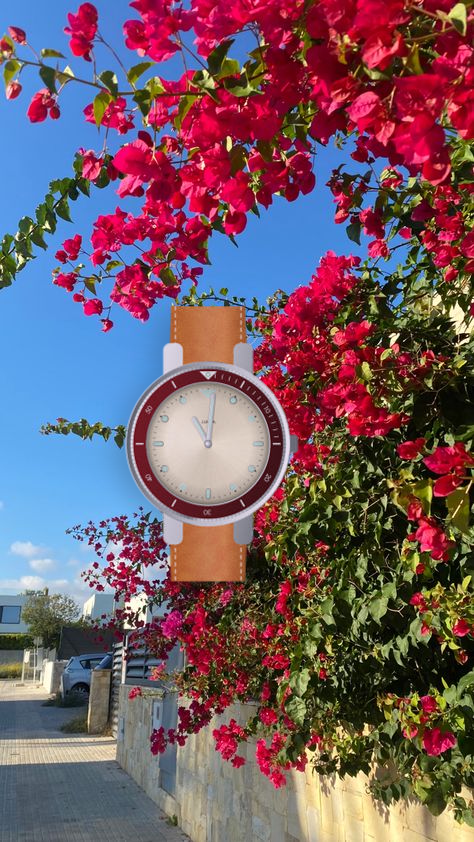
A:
11,01
